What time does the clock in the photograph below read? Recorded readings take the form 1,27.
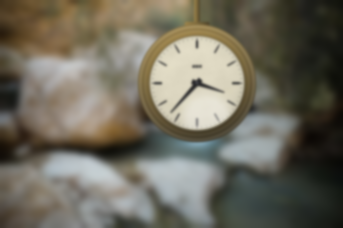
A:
3,37
